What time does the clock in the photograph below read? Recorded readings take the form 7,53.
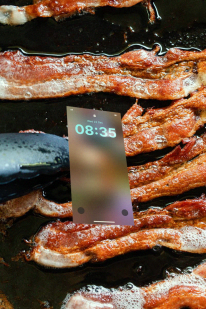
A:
8,35
